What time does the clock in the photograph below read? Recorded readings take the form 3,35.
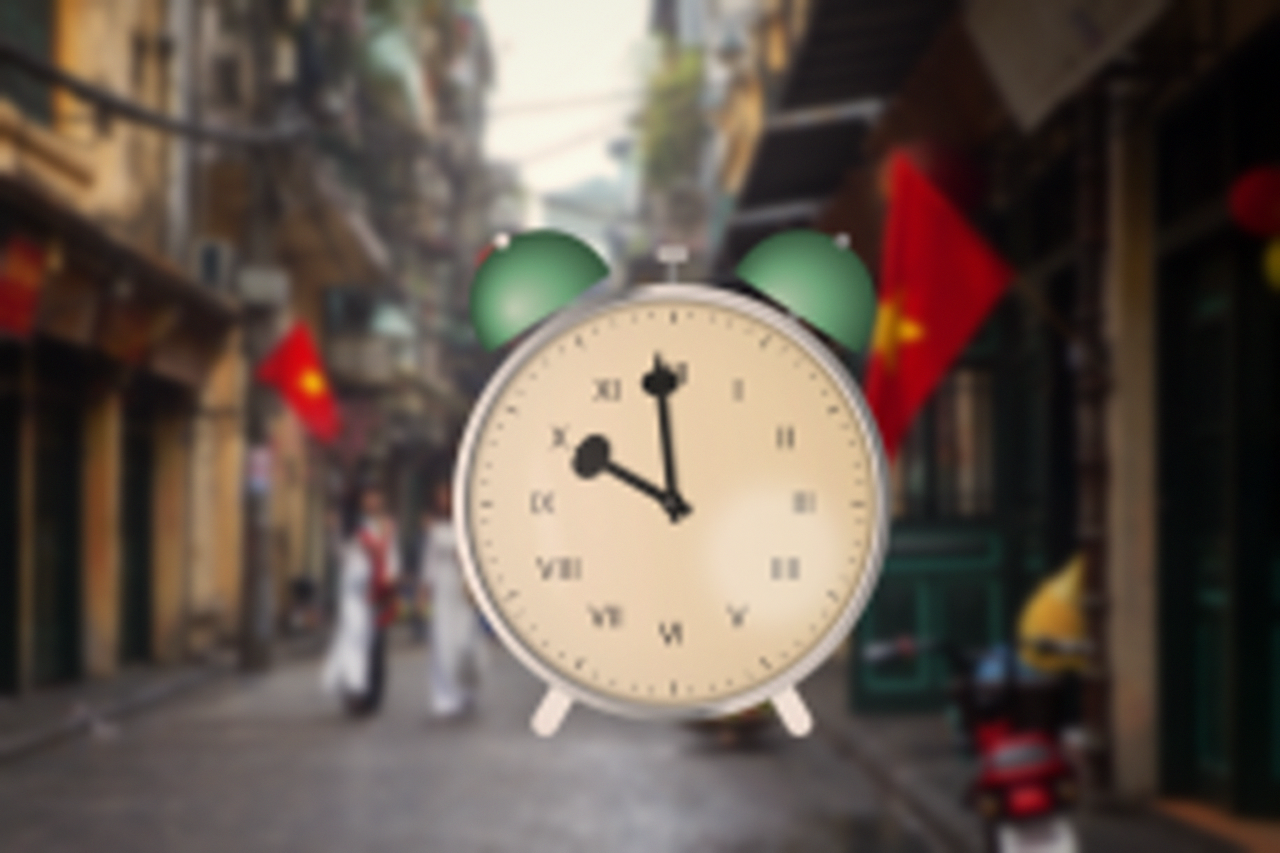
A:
9,59
